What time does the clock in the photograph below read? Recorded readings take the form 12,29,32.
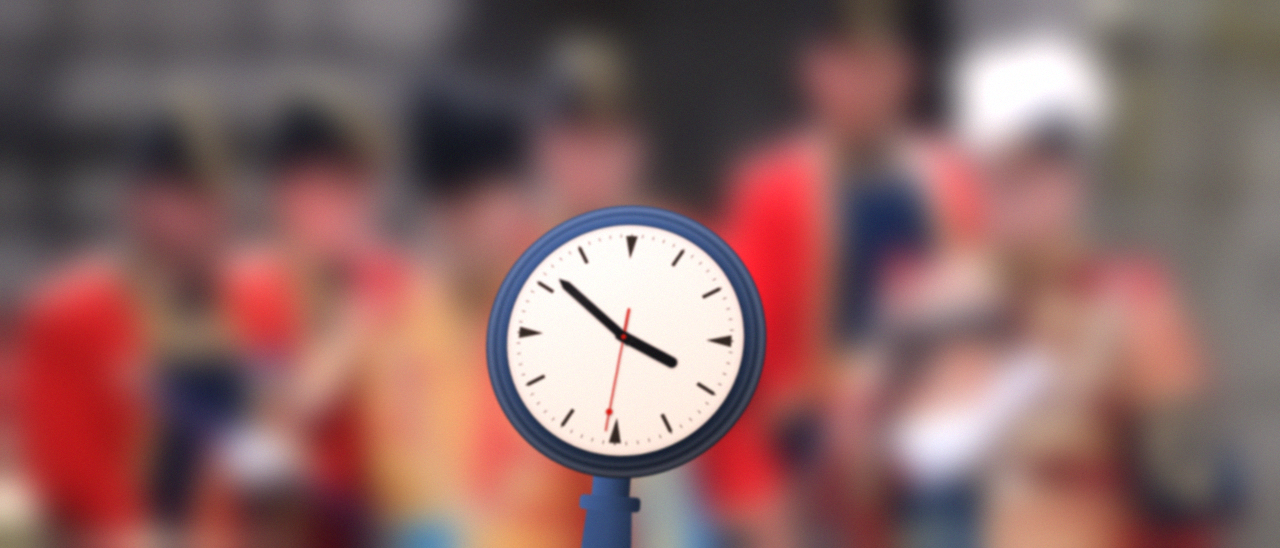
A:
3,51,31
